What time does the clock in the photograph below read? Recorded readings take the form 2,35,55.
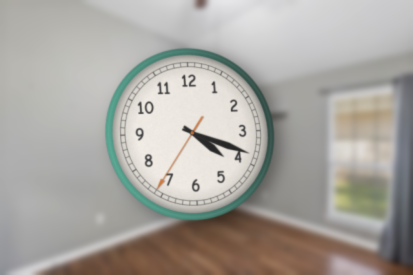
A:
4,18,36
